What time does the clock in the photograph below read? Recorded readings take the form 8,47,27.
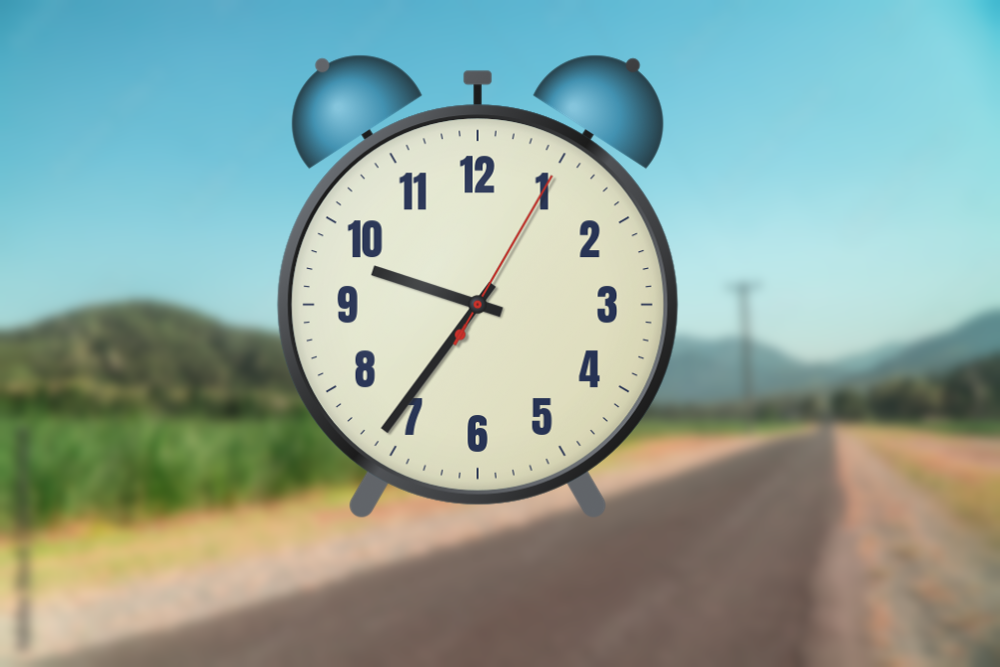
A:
9,36,05
